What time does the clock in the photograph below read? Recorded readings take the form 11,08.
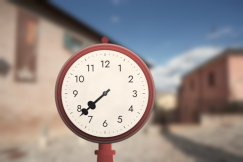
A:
7,38
